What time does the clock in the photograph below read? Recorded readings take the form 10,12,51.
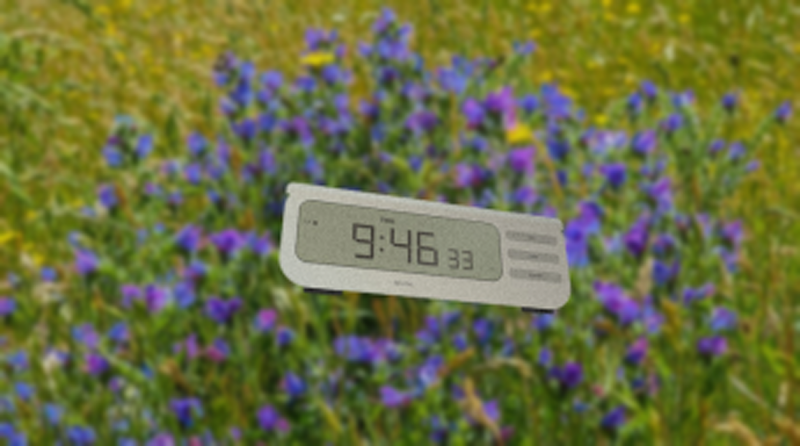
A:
9,46,33
